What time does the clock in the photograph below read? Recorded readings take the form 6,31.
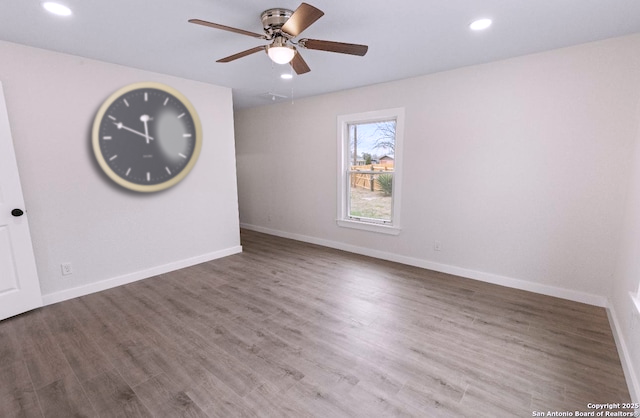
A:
11,49
